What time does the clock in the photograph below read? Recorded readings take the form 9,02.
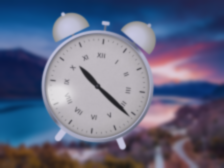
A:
10,21
